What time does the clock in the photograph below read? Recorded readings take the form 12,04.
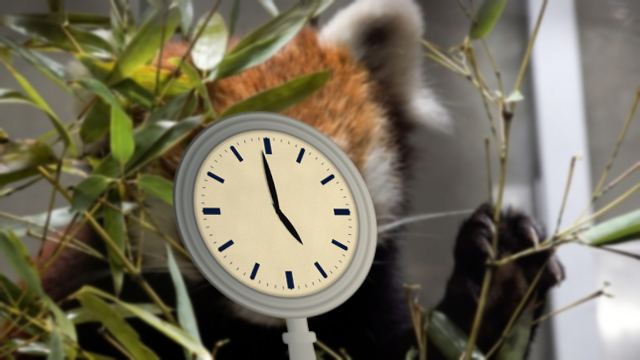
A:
4,59
